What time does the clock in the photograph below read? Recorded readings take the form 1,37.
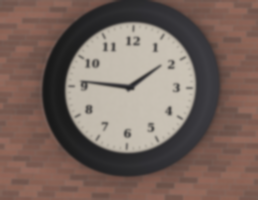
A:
1,46
